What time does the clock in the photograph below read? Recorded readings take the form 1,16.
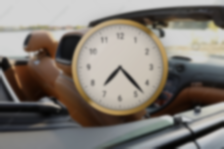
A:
7,23
